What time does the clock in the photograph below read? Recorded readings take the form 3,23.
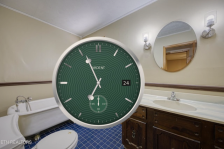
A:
6,56
